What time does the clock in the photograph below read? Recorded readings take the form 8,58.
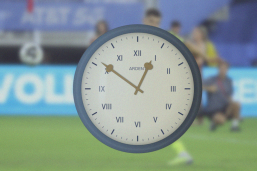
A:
12,51
